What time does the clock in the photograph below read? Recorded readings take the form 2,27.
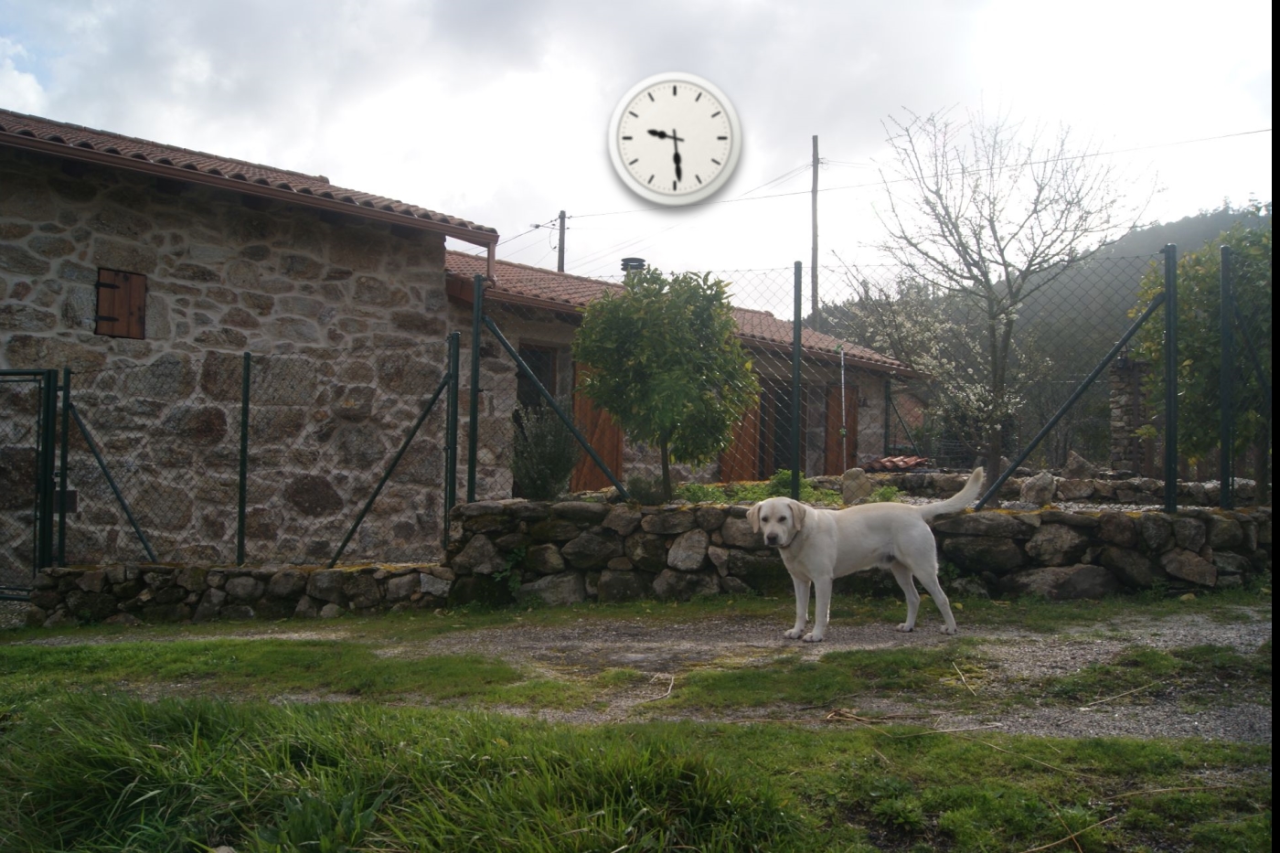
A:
9,29
